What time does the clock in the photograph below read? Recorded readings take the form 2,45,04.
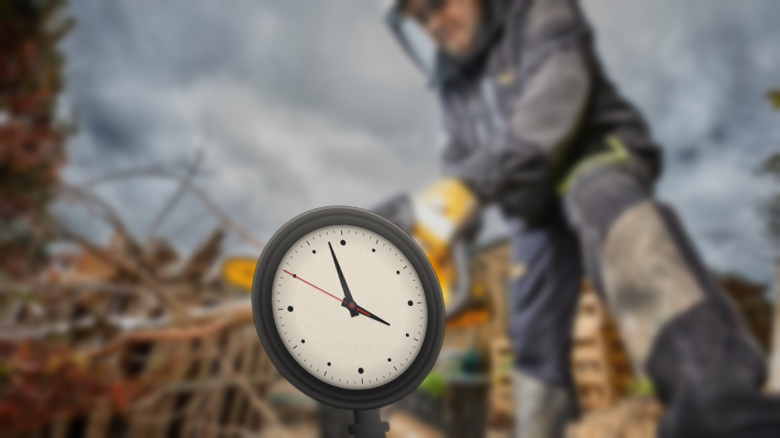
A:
3,57,50
